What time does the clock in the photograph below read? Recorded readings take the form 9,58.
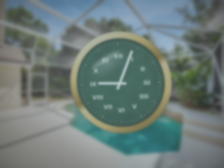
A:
9,04
